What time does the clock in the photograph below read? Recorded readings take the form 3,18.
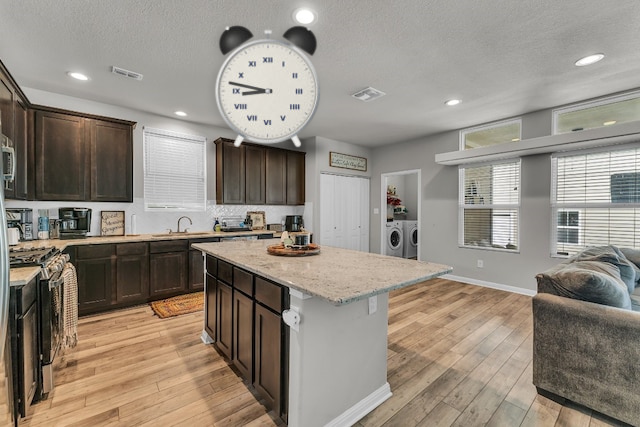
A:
8,47
